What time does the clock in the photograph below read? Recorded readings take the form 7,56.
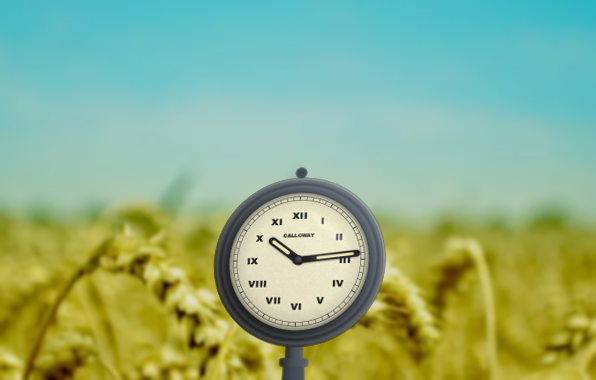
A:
10,14
